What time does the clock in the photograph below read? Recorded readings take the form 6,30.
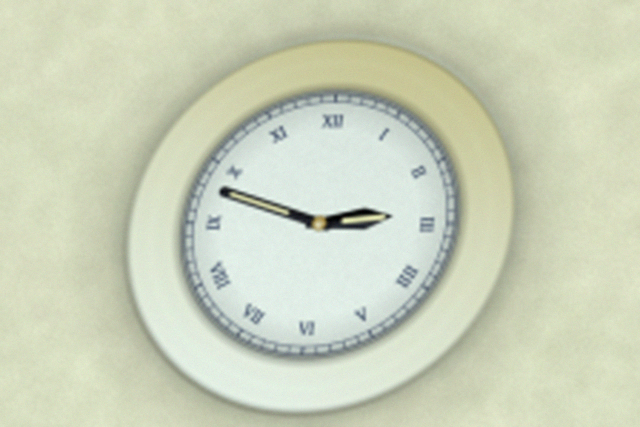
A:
2,48
